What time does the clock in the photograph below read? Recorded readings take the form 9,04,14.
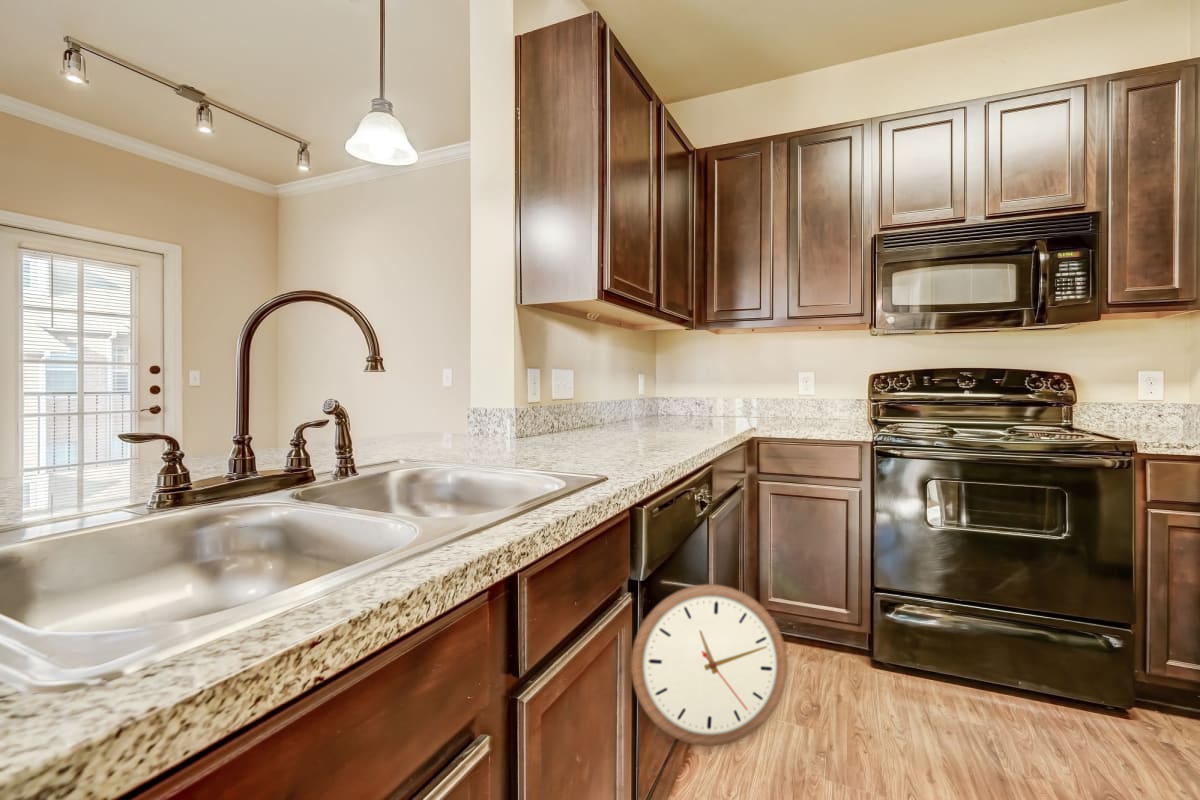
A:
11,11,23
